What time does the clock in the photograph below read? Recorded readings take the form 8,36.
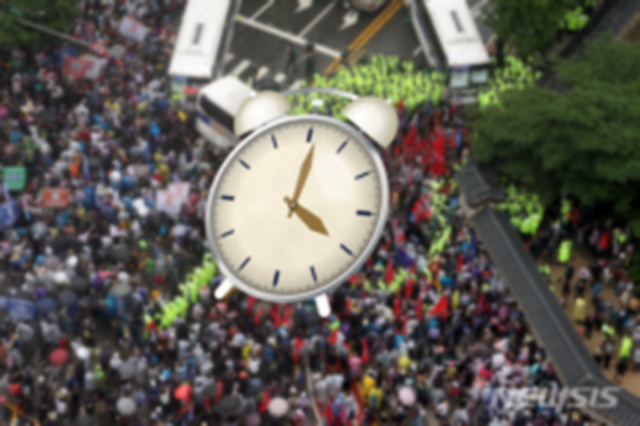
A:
4,01
